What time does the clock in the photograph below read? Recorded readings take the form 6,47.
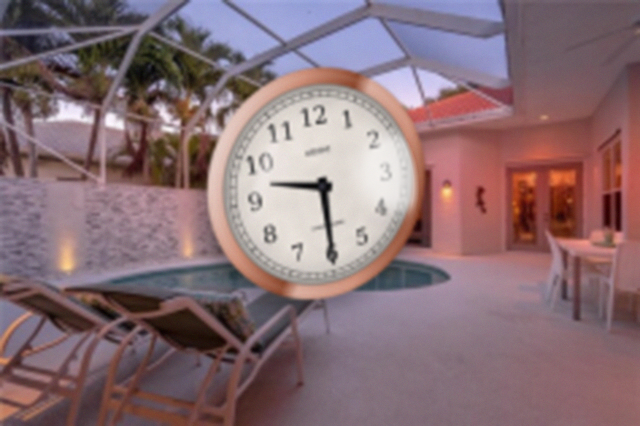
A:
9,30
